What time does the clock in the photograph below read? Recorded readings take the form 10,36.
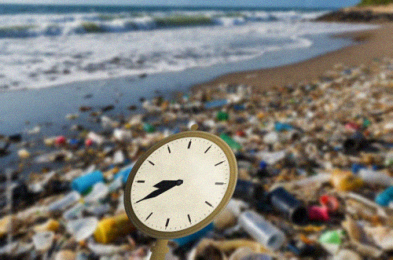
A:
8,40
